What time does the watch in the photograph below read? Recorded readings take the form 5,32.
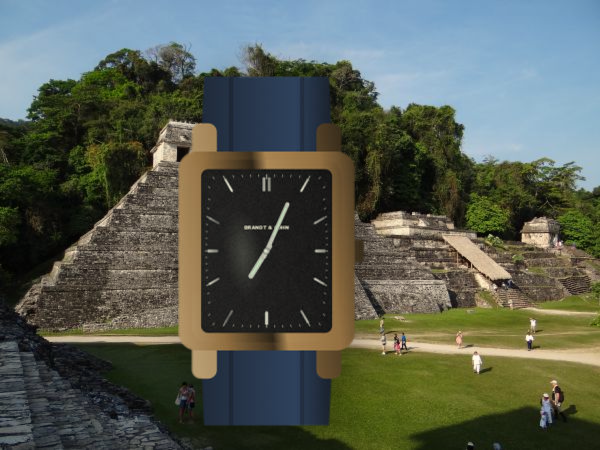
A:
7,04
